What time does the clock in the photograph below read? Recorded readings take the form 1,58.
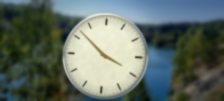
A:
3,52
